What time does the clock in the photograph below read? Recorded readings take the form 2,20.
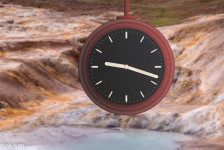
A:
9,18
